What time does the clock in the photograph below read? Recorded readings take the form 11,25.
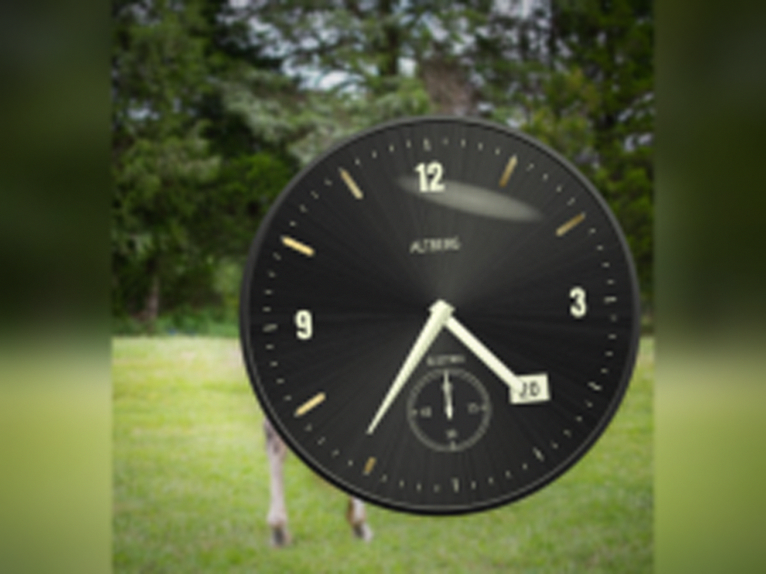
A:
4,36
